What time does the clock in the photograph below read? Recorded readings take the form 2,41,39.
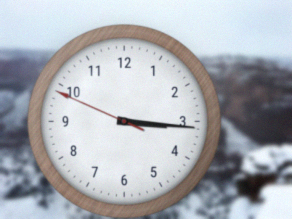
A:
3,15,49
